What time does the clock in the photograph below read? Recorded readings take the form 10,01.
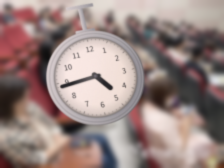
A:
4,44
